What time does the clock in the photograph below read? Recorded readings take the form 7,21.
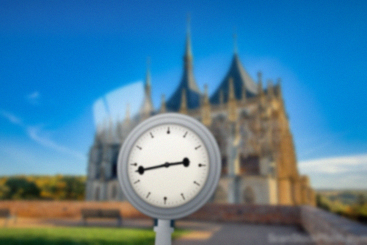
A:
2,43
